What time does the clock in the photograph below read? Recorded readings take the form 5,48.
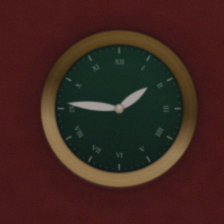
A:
1,46
